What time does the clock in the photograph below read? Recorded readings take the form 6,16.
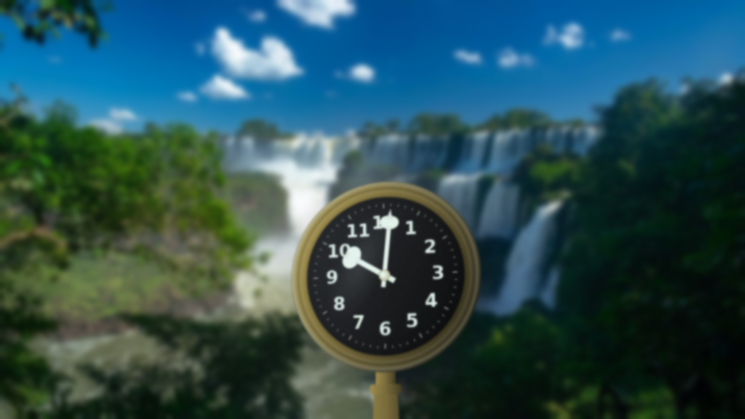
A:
10,01
